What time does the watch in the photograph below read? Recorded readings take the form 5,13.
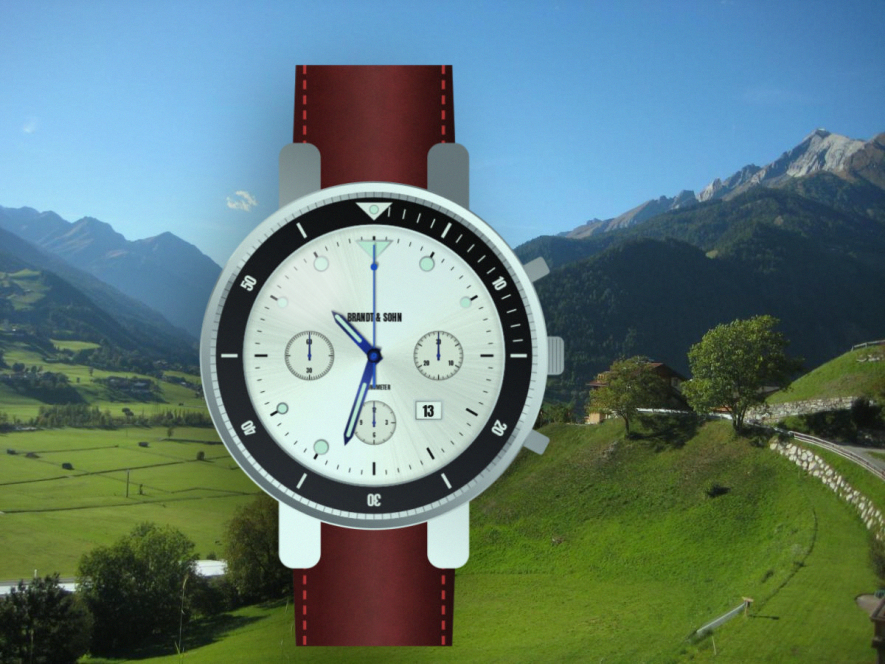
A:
10,33
